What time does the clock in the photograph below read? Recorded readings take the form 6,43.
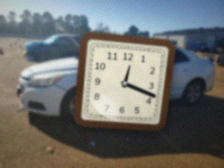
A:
12,18
